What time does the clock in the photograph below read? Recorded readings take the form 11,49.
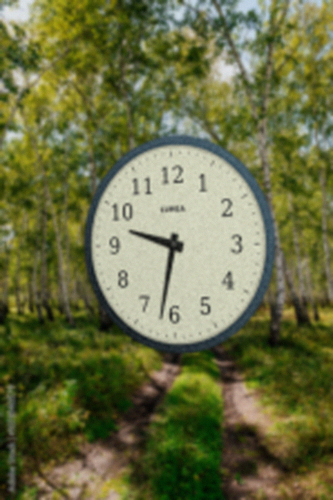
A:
9,32
